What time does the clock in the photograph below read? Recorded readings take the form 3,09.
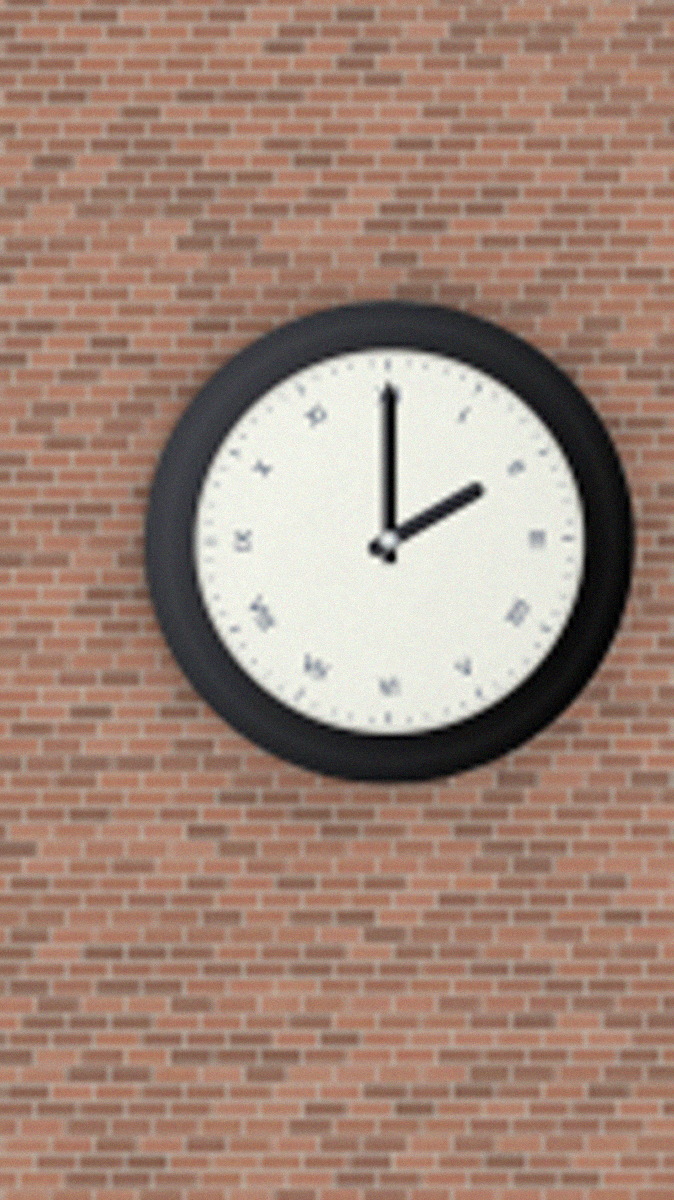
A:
2,00
